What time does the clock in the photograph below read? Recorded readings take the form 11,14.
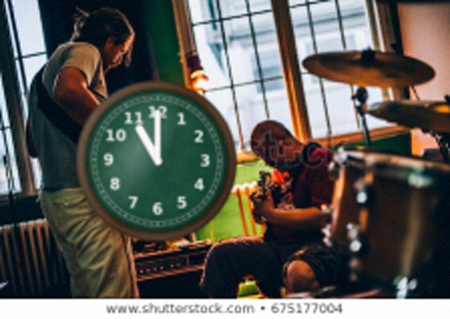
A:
11,00
